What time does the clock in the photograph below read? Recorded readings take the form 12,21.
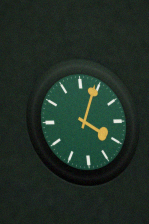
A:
4,04
